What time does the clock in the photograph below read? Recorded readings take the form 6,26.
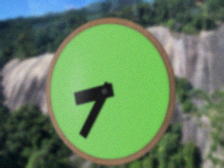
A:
8,35
